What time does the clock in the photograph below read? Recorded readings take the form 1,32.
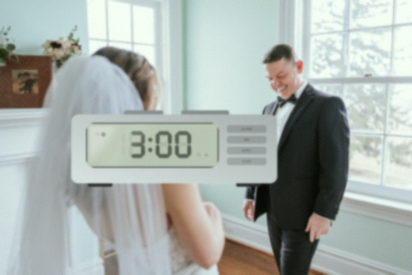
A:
3,00
